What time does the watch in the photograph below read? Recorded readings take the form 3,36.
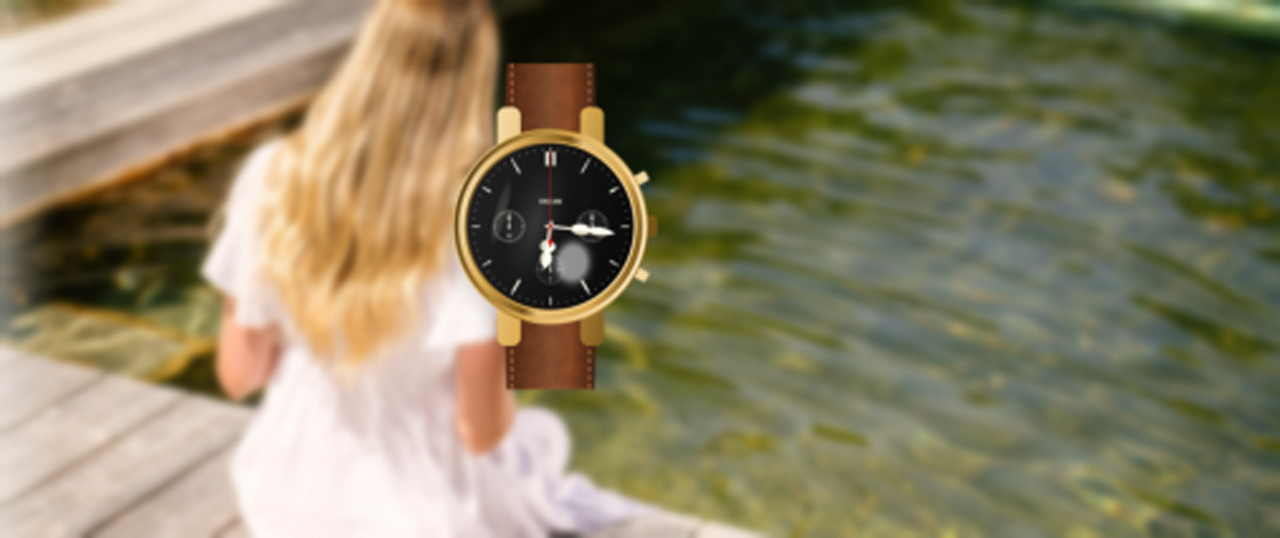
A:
6,16
